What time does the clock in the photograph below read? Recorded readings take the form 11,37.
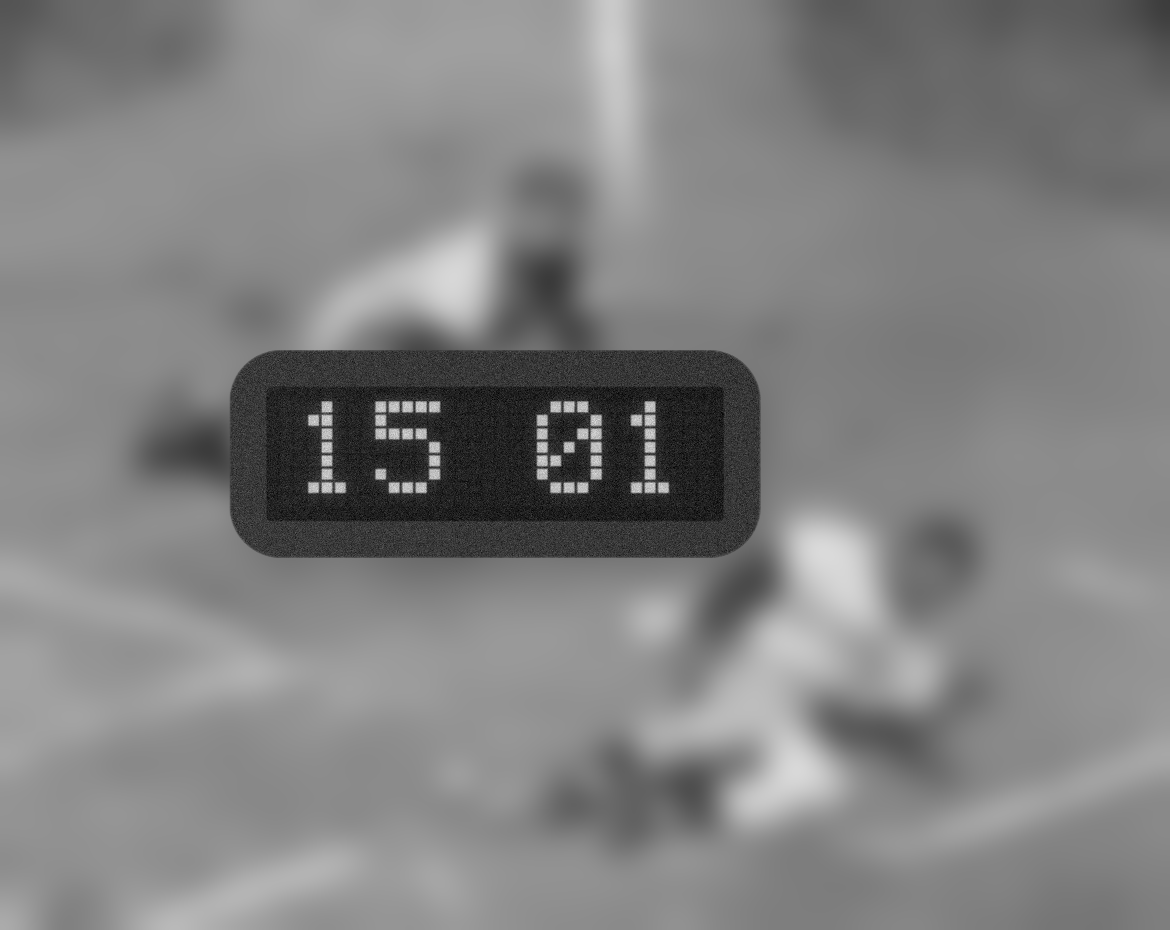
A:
15,01
